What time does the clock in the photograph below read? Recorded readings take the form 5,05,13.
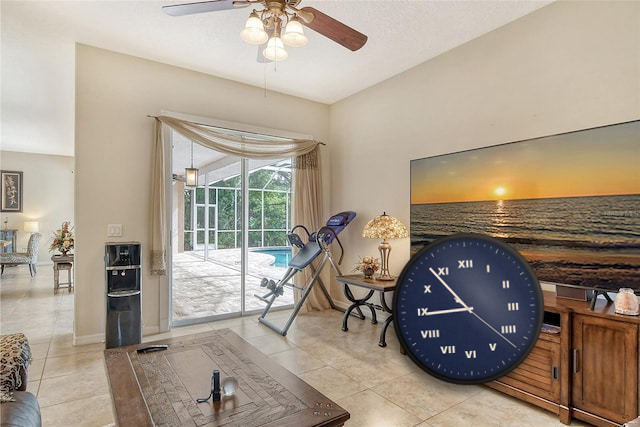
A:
8,53,22
